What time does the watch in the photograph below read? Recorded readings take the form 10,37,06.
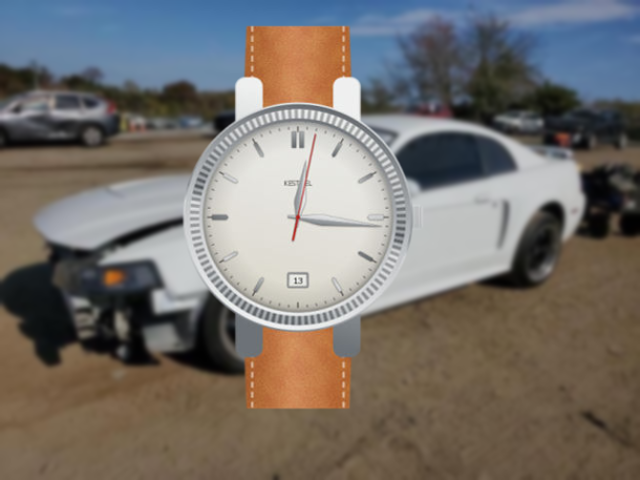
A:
12,16,02
